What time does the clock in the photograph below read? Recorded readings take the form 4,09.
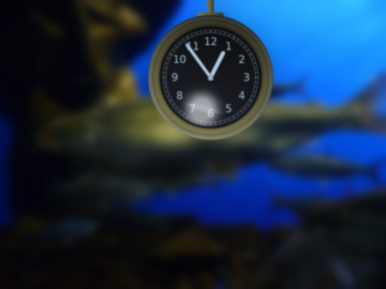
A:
12,54
